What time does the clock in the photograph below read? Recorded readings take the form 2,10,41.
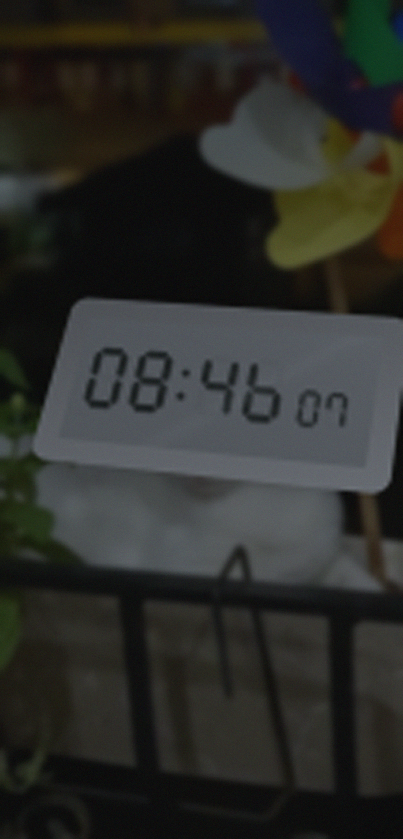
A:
8,46,07
